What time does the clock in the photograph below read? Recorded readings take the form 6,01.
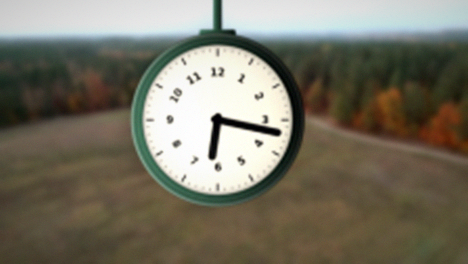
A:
6,17
